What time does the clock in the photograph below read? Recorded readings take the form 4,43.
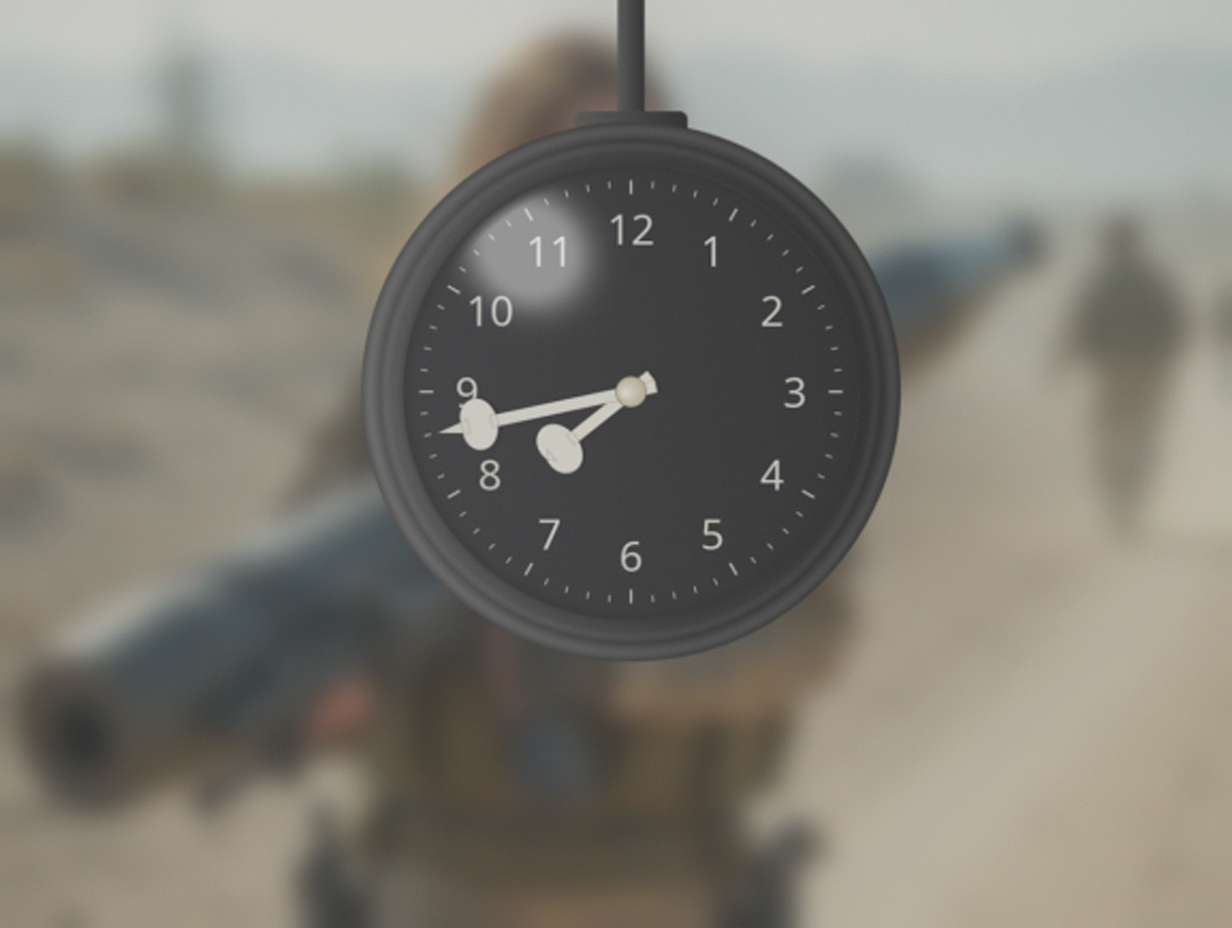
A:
7,43
